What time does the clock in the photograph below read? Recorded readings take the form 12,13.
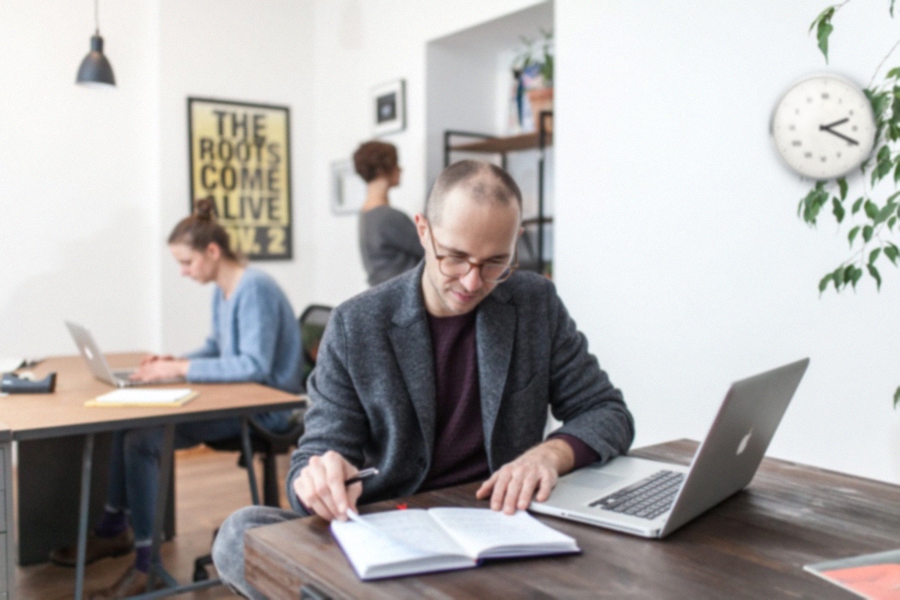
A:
2,19
